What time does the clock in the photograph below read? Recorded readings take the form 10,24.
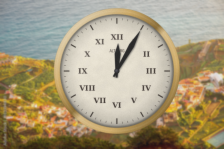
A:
12,05
